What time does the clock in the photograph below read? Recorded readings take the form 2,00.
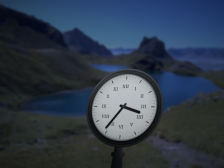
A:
3,36
